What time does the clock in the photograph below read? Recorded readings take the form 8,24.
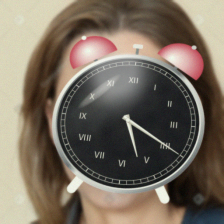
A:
5,20
